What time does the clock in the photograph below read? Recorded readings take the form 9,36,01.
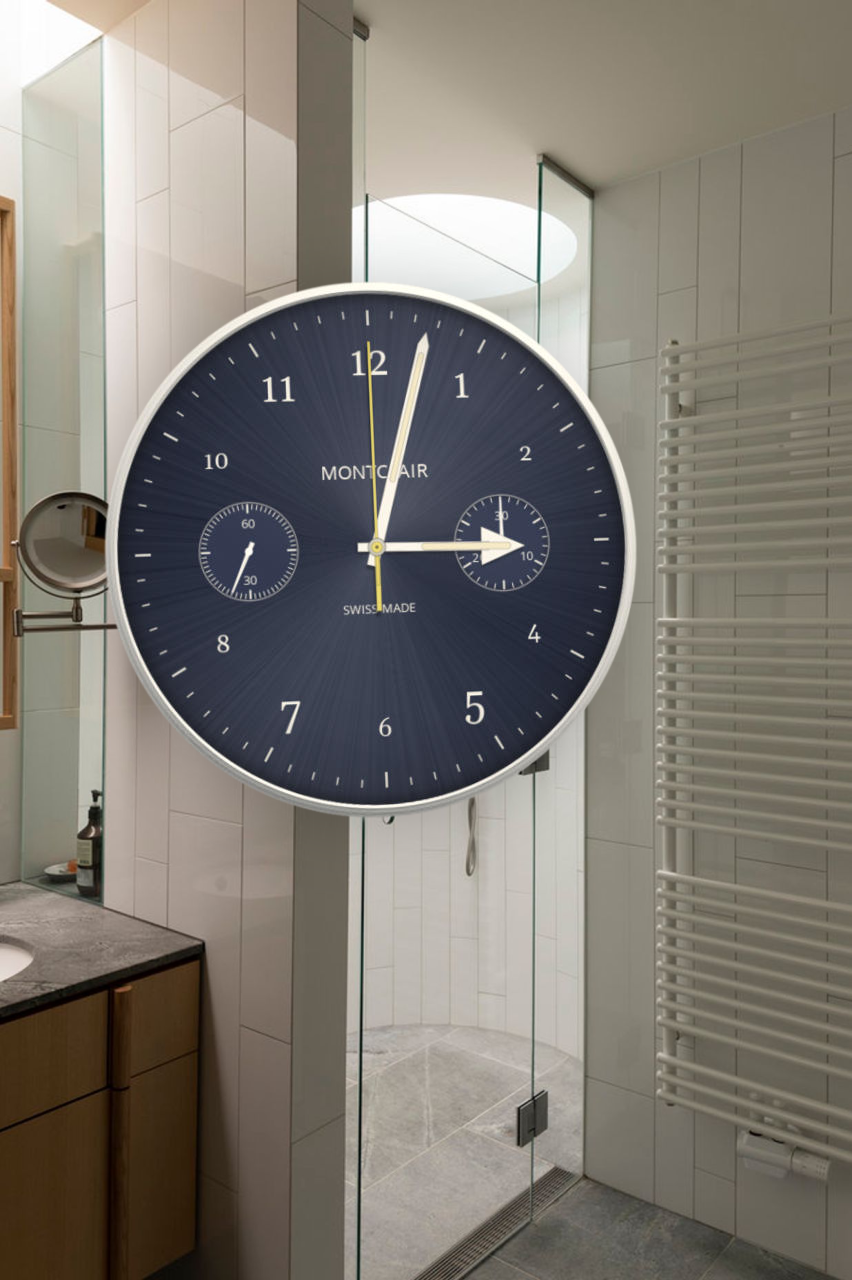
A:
3,02,34
